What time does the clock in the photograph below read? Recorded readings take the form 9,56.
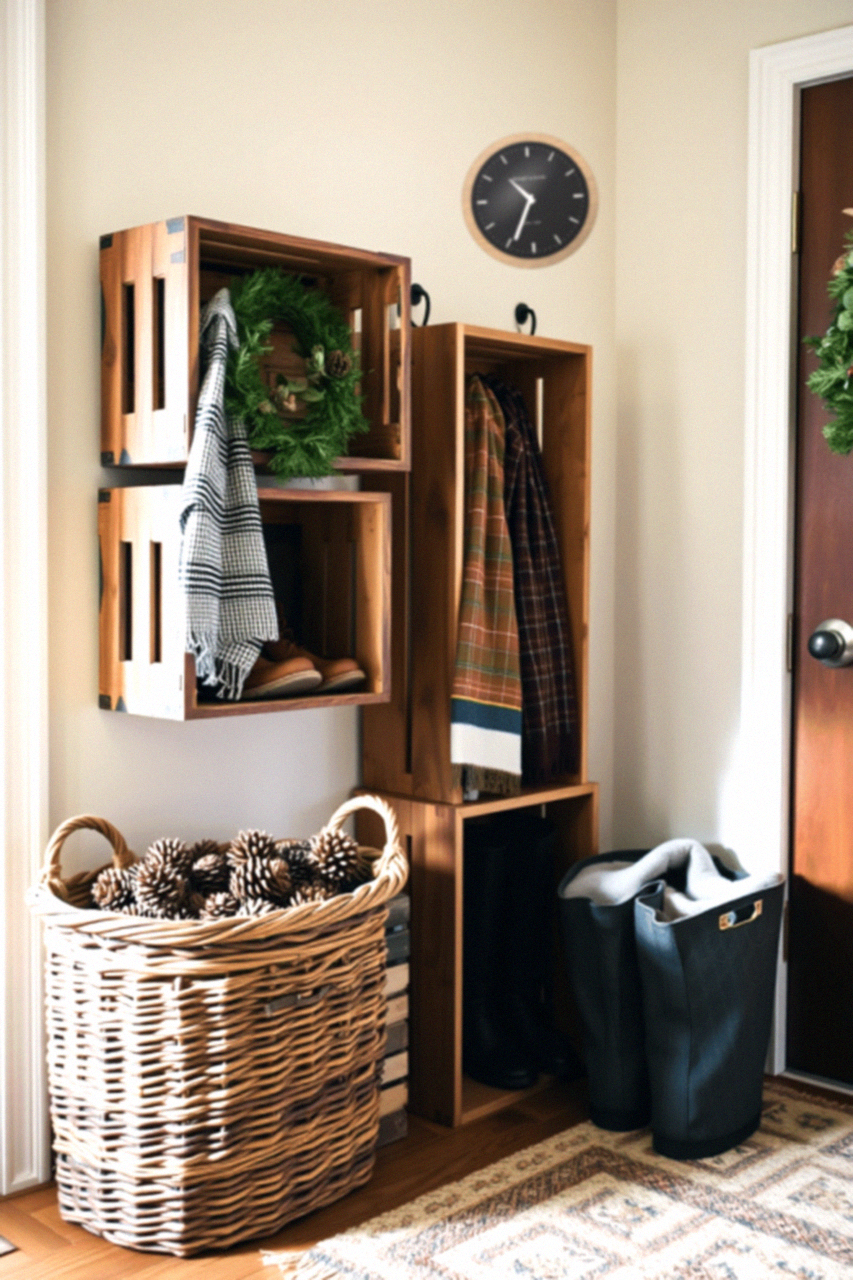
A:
10,34
